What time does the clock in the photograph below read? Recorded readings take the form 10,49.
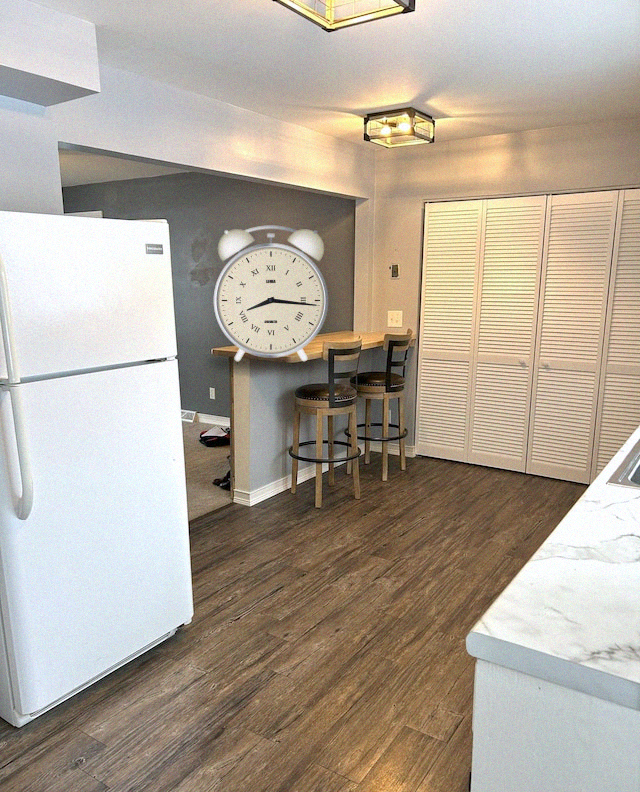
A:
8,16
